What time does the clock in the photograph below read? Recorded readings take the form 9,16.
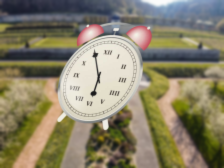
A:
5,55
